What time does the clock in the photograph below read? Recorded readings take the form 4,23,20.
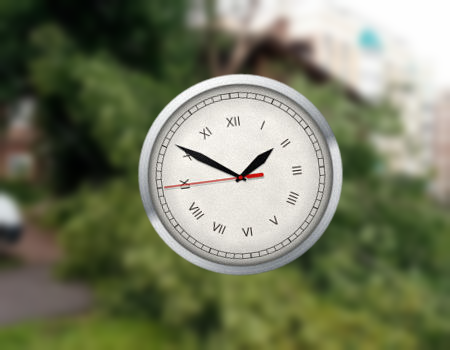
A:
1,50,45
